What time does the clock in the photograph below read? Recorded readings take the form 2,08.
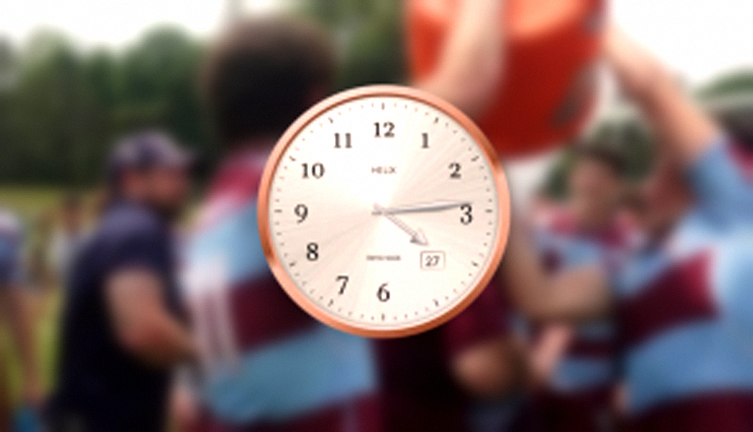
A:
4,14
